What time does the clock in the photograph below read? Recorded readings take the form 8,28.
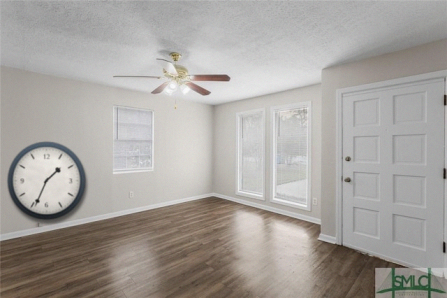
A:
1,34
